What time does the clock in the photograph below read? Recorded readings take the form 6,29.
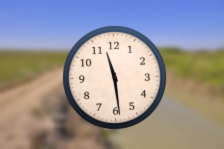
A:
11,29
